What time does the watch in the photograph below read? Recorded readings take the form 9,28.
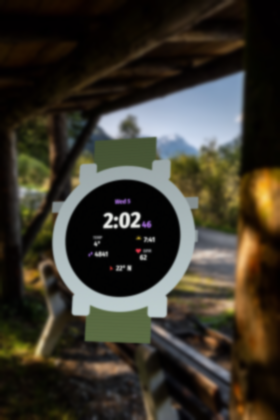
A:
2,02
